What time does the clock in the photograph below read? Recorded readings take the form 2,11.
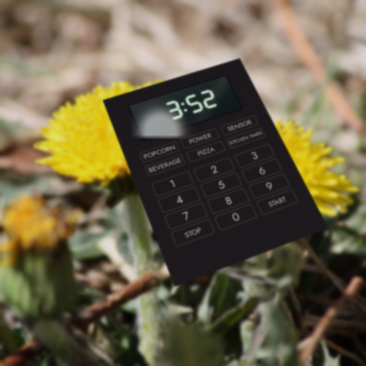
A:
3,52
